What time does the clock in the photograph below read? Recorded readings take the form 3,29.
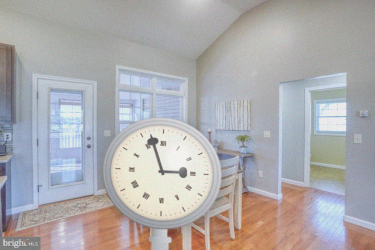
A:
2,57
